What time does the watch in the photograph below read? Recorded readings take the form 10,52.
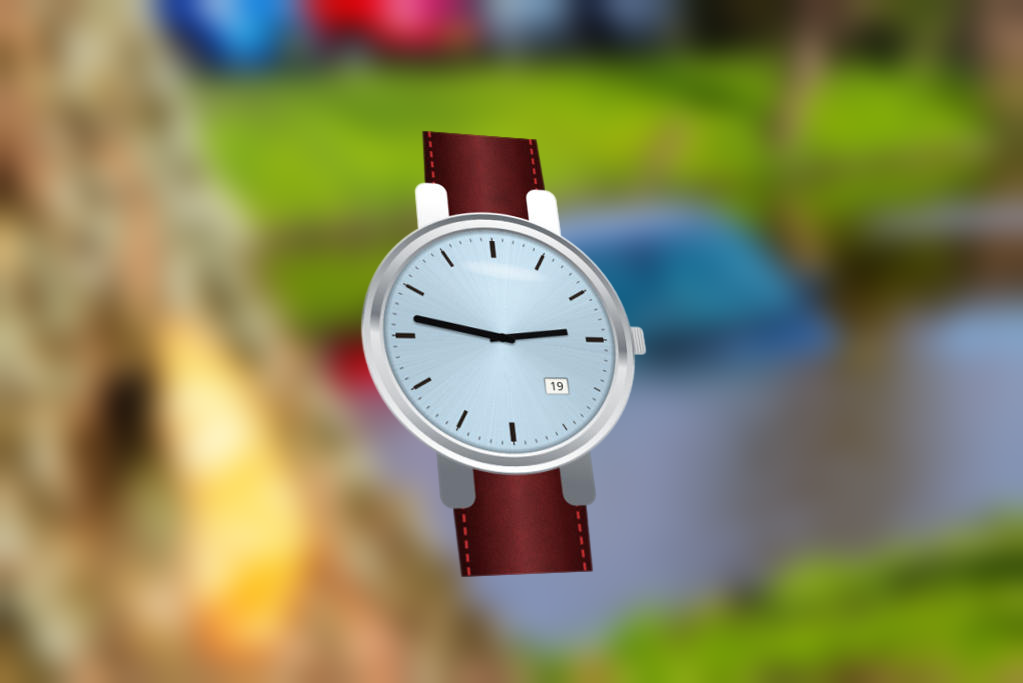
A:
2,47
